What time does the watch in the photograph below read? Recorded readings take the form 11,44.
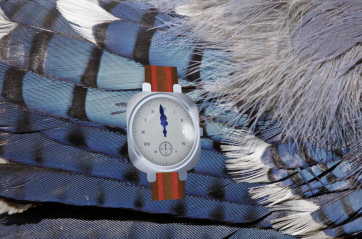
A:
11,59
